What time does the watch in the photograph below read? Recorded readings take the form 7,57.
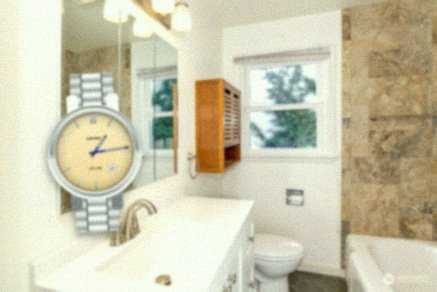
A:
1,14
